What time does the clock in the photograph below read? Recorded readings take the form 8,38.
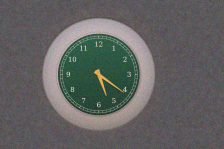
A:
5,21
